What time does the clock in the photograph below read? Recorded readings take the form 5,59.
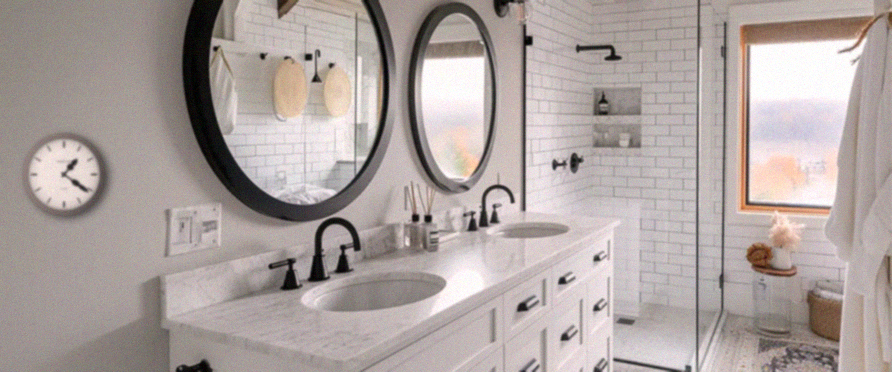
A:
1,21
